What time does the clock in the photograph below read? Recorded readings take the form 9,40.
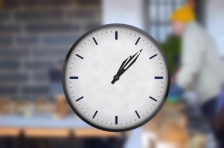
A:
1,07
